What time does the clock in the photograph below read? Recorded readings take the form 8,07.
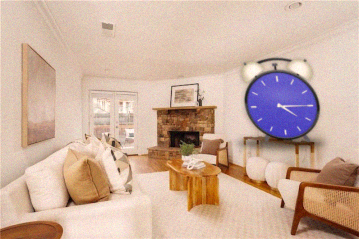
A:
4,15
